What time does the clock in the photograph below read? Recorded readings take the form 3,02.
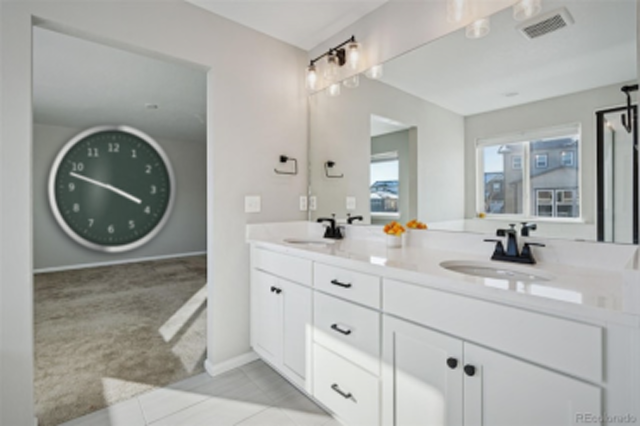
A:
3,48
